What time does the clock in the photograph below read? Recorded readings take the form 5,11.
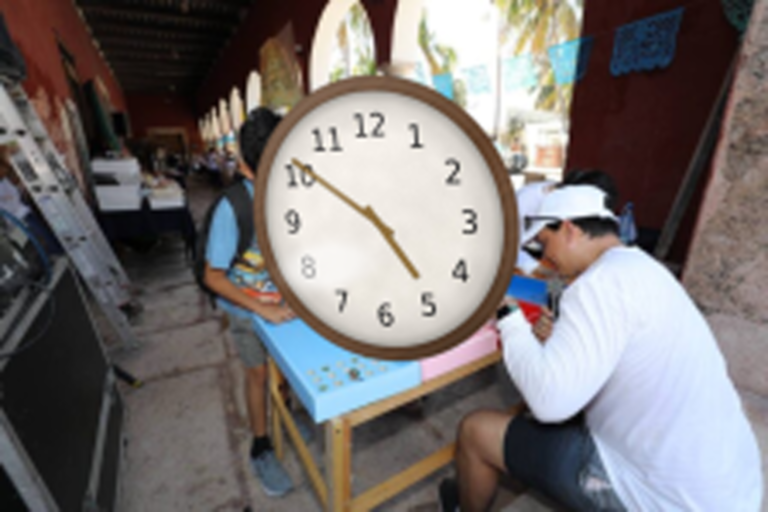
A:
4,51
